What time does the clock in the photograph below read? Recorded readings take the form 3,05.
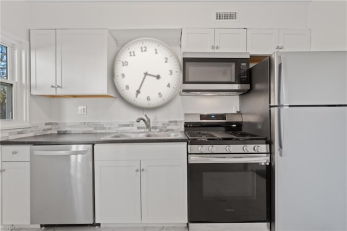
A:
3,35
